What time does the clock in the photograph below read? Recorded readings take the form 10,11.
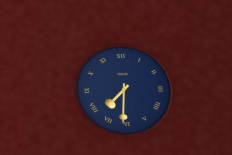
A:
7,31
